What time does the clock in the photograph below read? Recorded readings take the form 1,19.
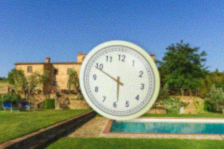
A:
5,49
